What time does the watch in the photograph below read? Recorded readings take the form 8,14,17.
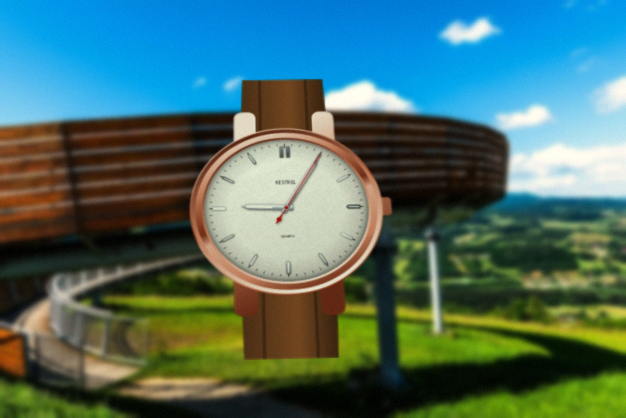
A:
9,05,05
